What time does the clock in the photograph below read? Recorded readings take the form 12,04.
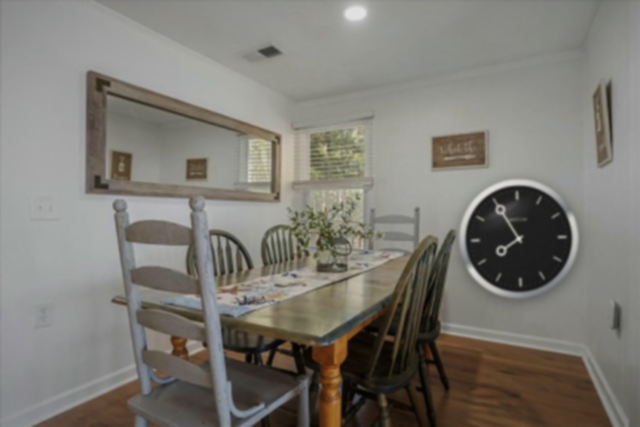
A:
7,55
